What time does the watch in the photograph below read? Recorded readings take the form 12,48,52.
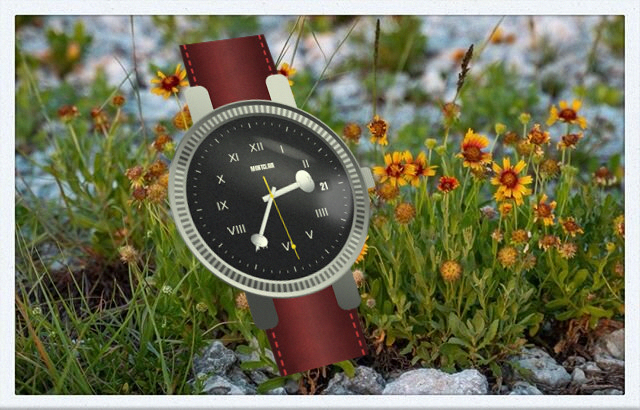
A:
2,35,29
